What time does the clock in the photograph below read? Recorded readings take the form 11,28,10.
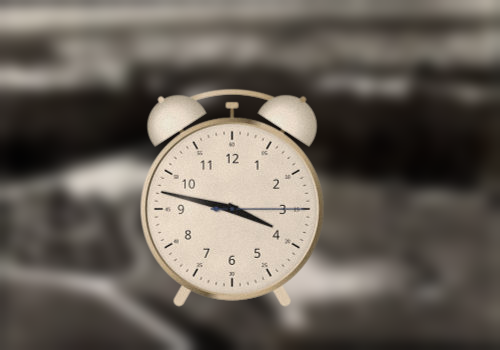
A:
3,47,15
